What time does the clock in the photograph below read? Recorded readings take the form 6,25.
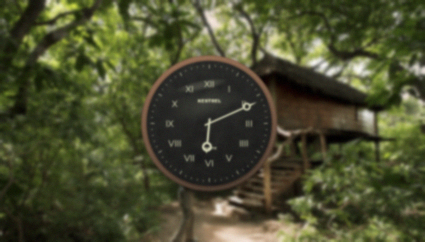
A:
6,11
